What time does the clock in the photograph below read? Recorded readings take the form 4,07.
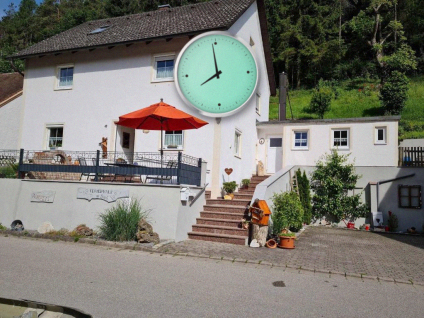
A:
7,59
